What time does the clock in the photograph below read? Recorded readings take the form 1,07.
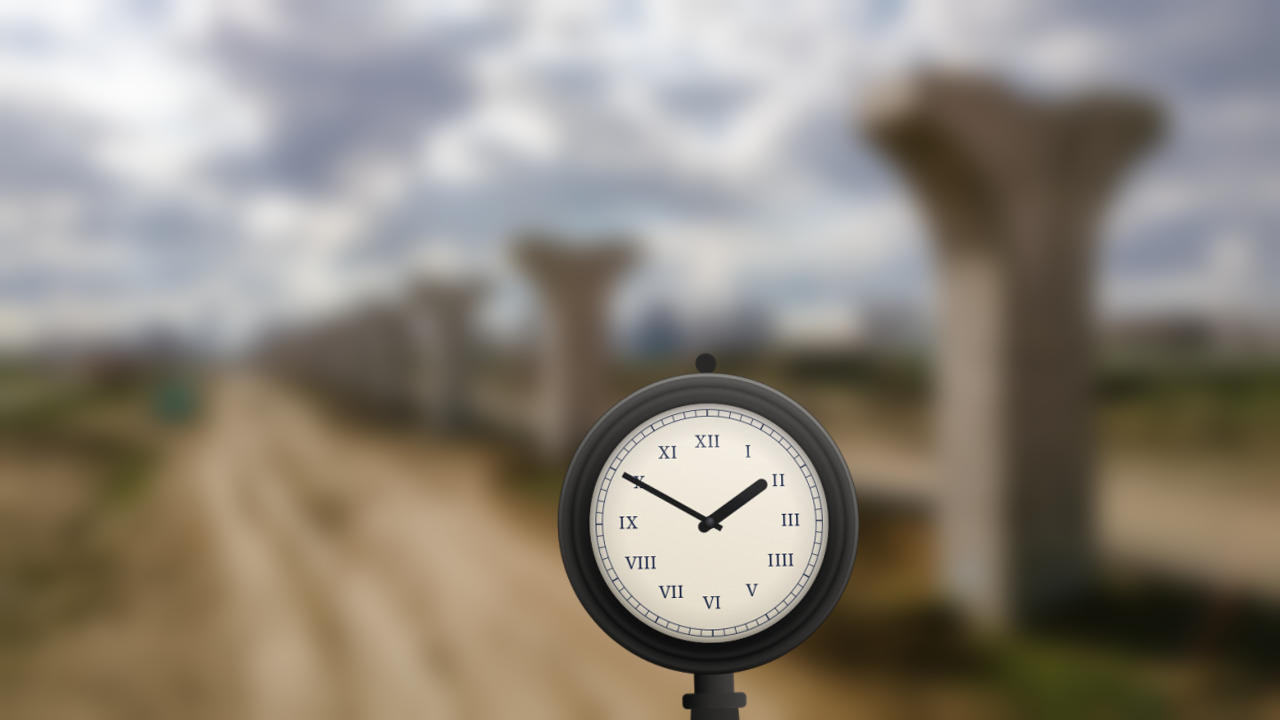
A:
1,50
